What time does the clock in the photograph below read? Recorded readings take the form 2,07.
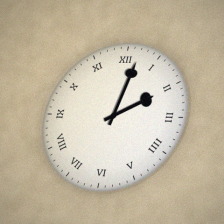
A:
2,02
